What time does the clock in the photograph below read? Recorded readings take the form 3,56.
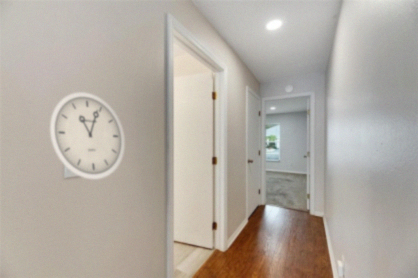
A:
11,04
